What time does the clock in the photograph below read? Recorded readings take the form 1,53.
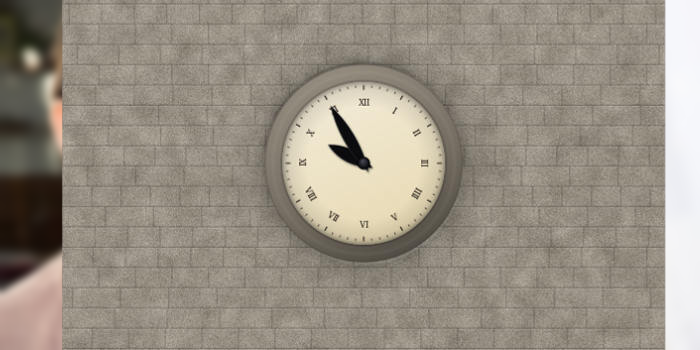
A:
9,55
